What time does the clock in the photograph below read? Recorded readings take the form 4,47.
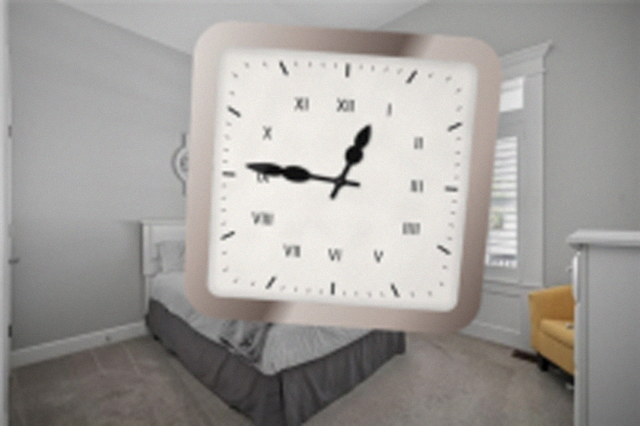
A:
12,46
